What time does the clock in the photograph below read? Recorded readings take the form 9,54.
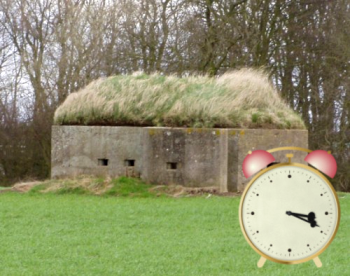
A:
3,19
